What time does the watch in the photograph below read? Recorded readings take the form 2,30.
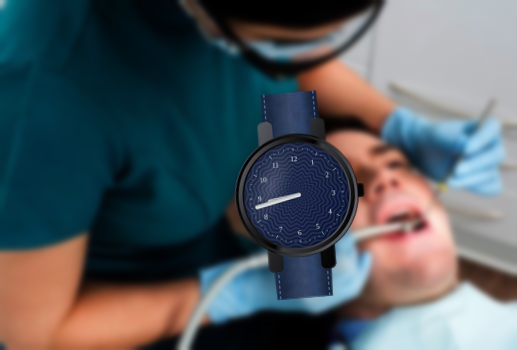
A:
8,43
